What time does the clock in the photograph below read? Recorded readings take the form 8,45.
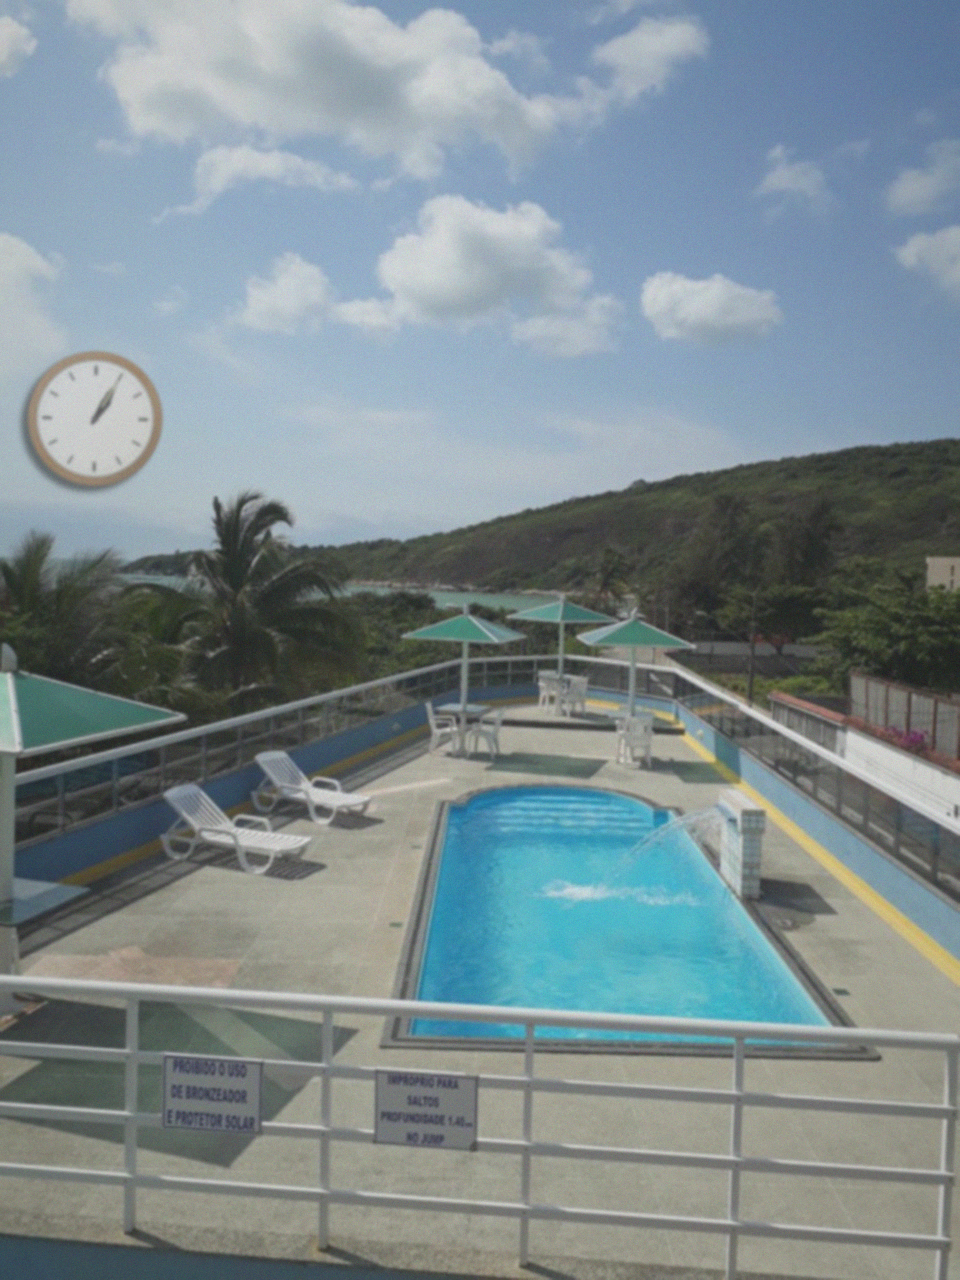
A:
1,05
